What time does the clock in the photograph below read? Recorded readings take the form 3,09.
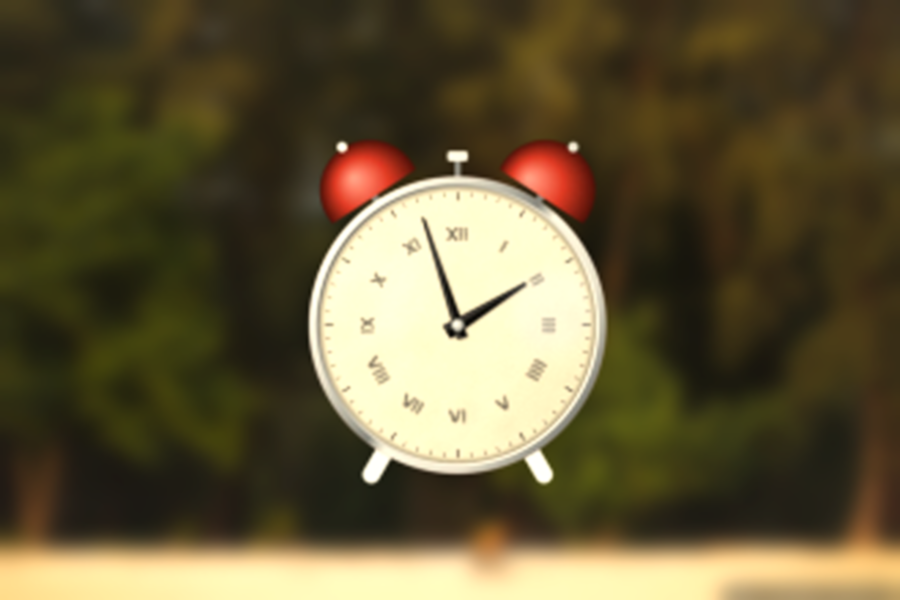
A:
1,57
